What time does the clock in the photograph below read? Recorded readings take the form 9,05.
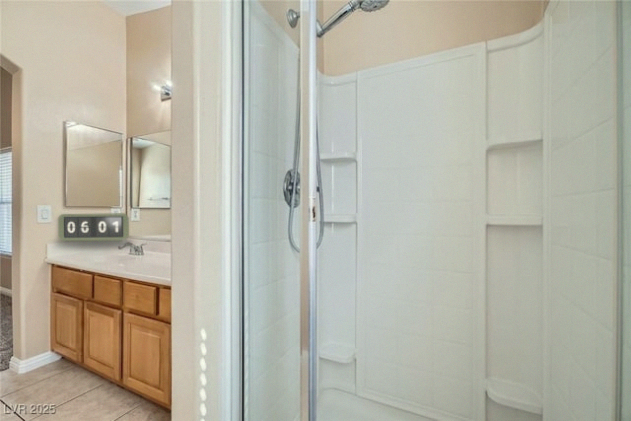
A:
6,01
